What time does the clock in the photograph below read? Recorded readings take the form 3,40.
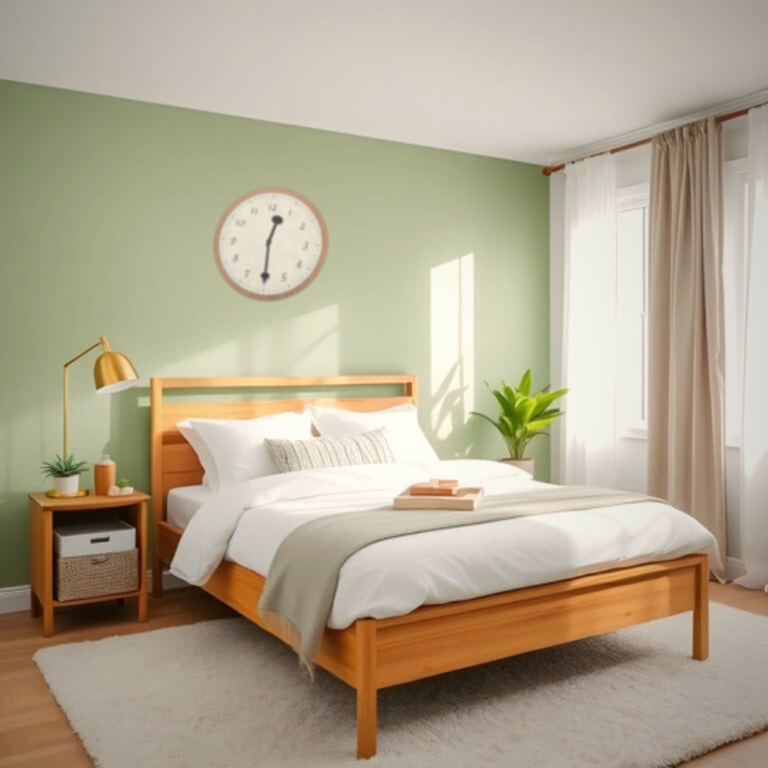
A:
12,30
